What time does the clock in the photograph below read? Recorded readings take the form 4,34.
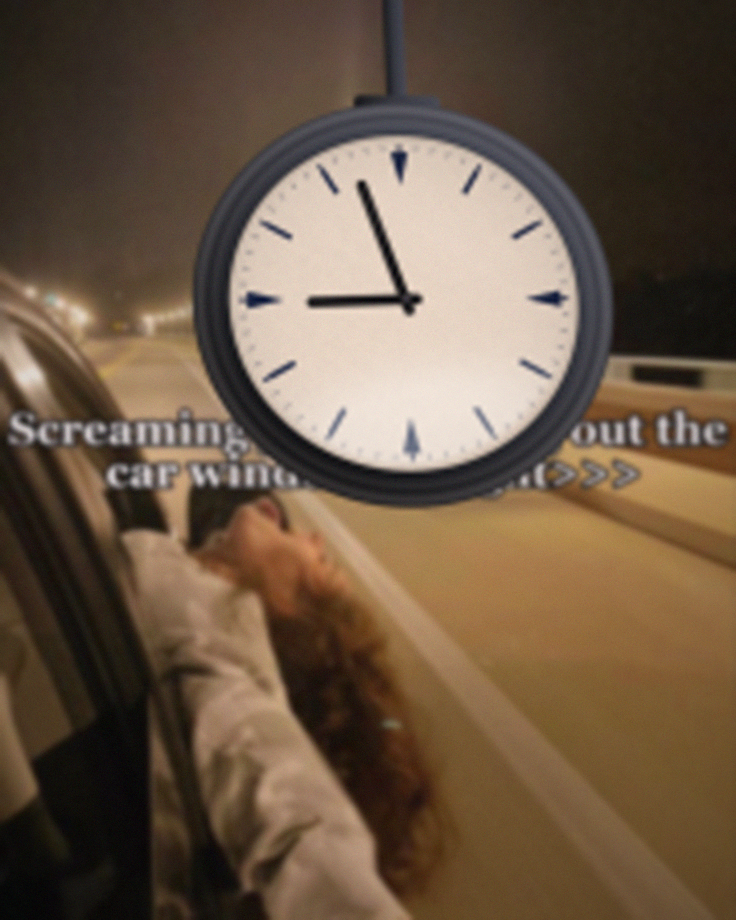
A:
8,57
